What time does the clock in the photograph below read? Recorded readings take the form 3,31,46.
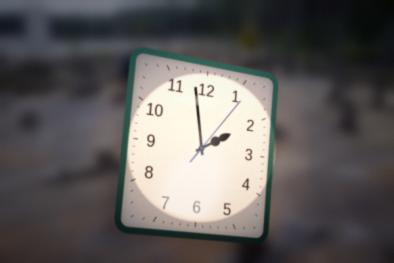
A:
1,58,06
